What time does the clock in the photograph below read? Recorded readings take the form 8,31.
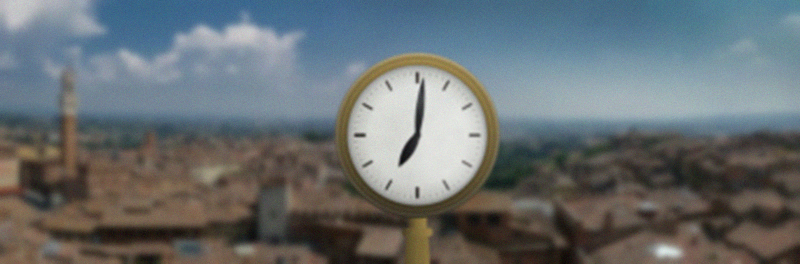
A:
7,01
